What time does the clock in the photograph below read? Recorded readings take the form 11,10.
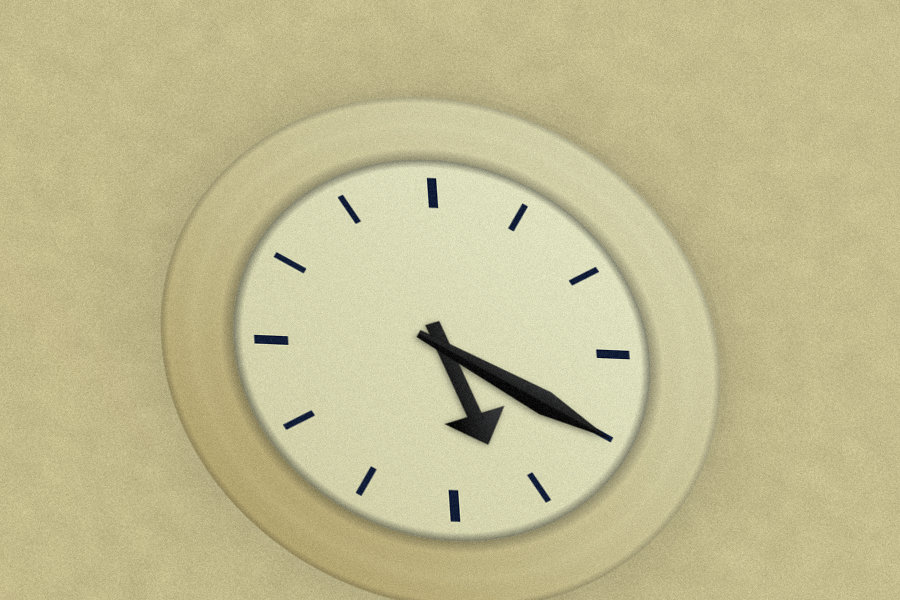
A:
5,20
